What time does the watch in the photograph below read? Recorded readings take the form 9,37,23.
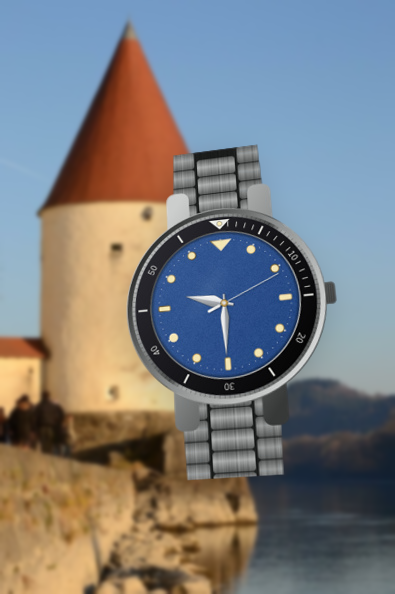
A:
9,30,11
